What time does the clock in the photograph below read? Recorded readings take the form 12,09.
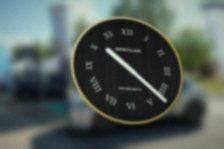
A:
10,22
